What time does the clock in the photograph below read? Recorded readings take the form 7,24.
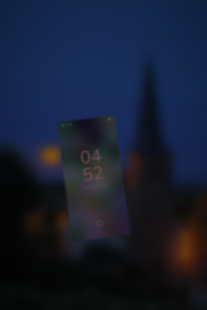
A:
4,52
